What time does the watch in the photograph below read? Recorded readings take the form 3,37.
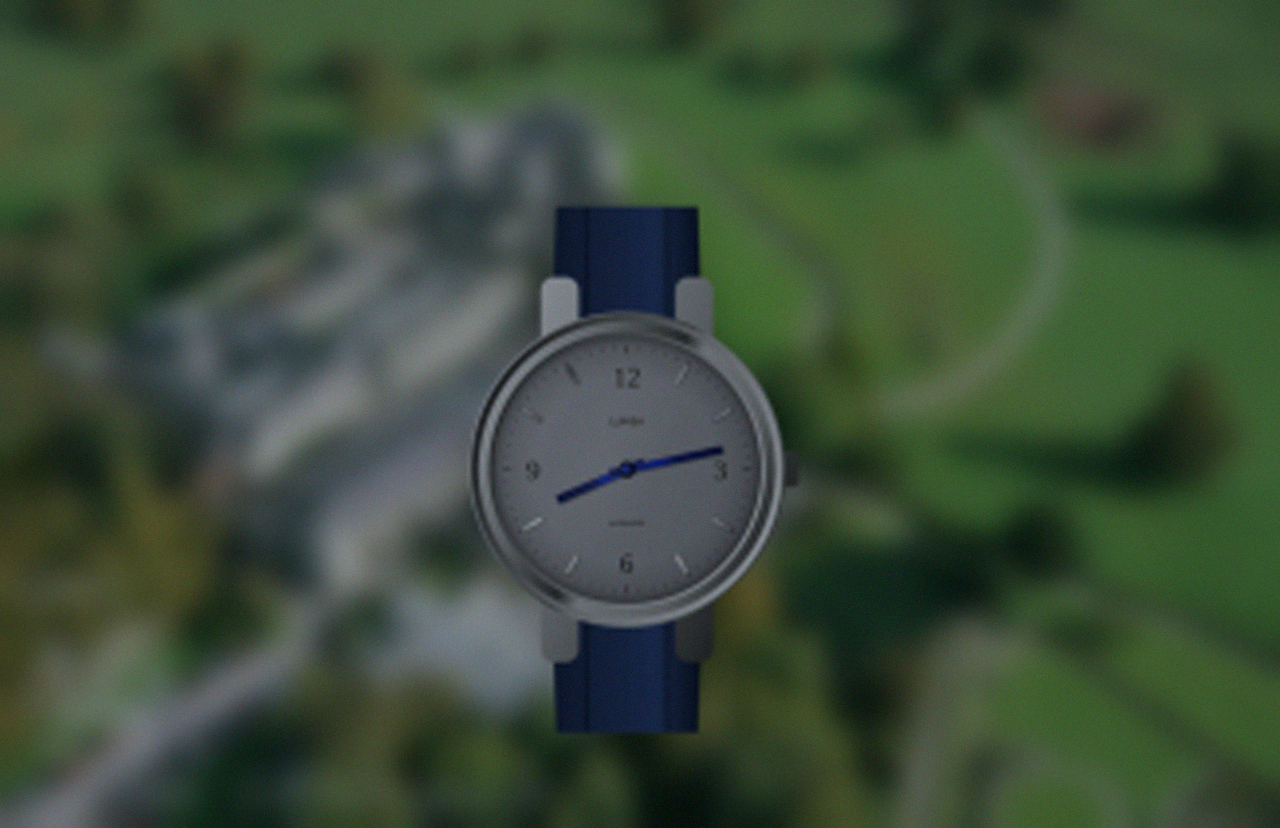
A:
8,13
